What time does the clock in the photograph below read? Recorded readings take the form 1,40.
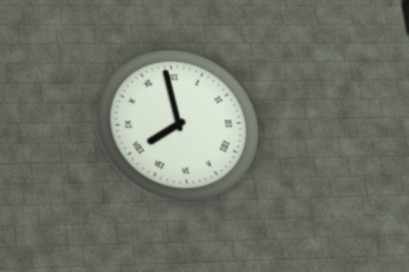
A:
7,59
